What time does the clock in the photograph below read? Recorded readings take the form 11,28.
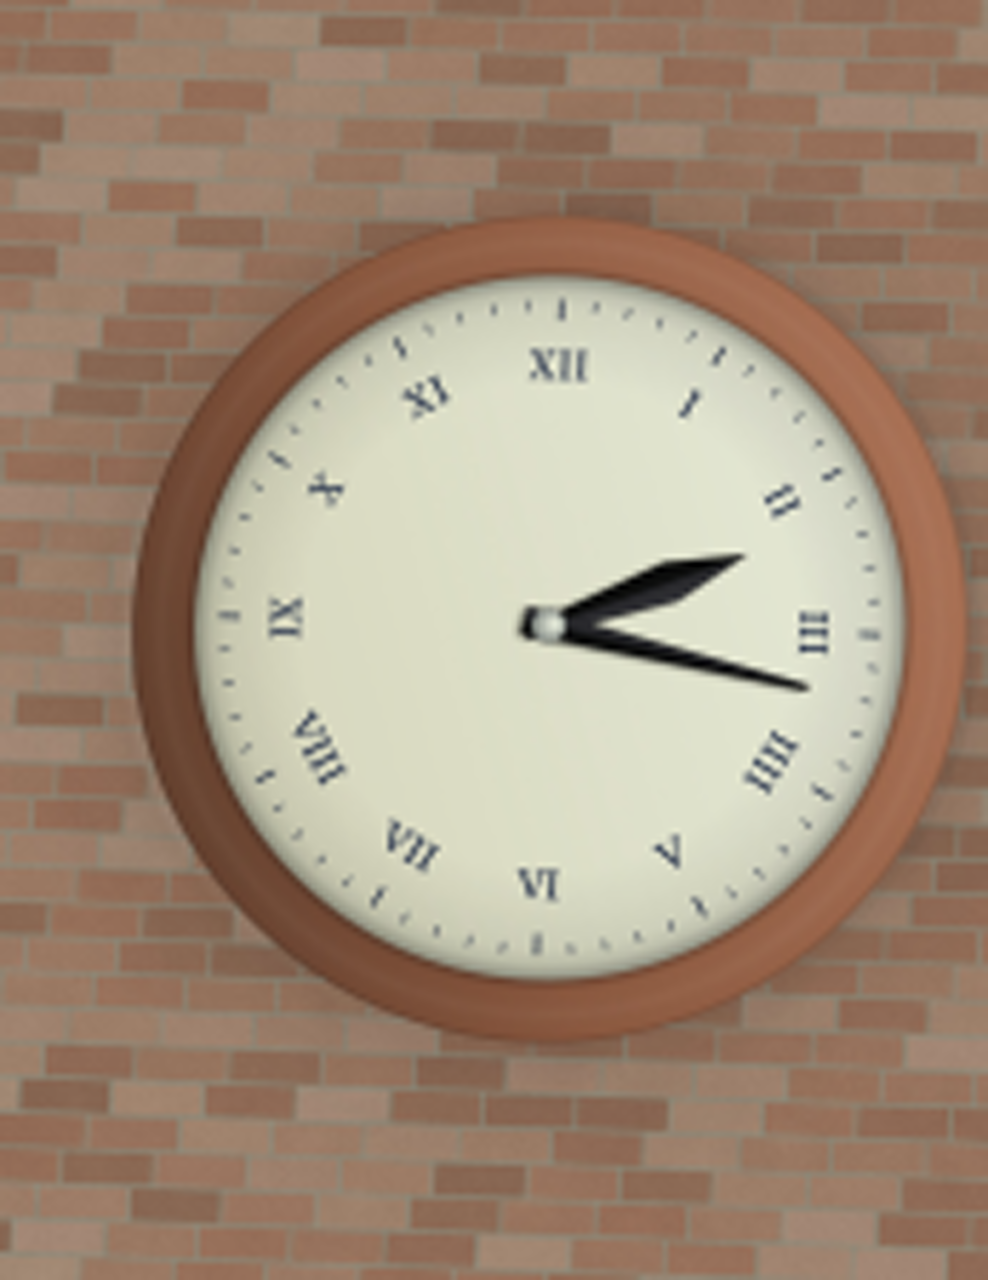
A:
2,17
